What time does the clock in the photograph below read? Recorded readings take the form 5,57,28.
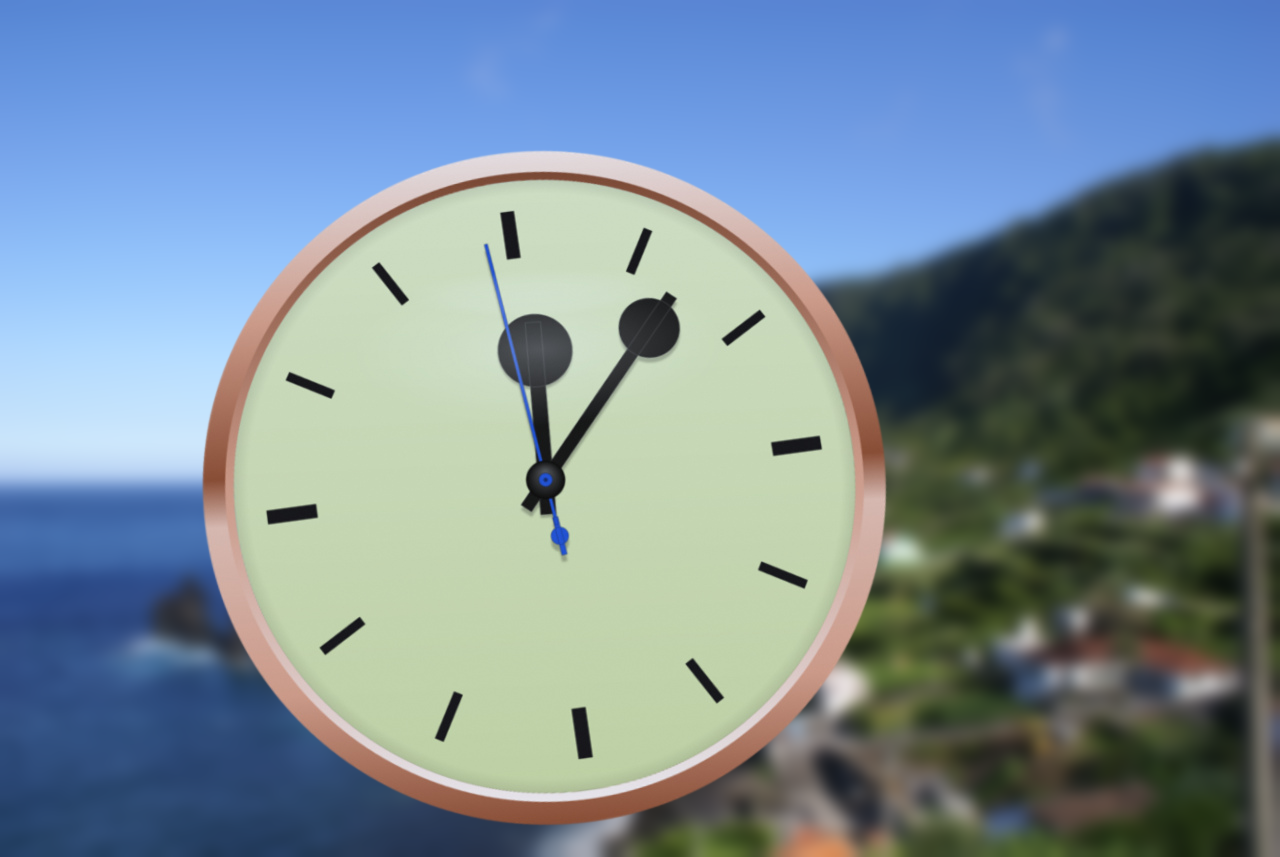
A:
12,06,59
